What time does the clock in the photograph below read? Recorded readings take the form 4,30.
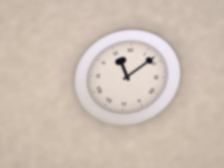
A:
11,08
